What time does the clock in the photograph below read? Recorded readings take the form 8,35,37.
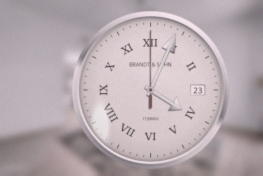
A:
4,04,00
